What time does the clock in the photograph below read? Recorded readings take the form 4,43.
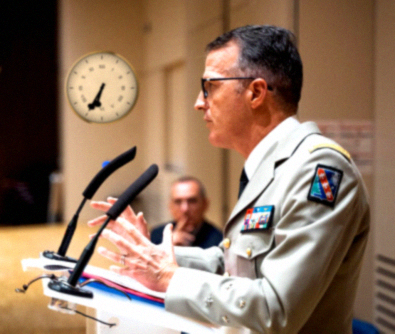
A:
6,35
